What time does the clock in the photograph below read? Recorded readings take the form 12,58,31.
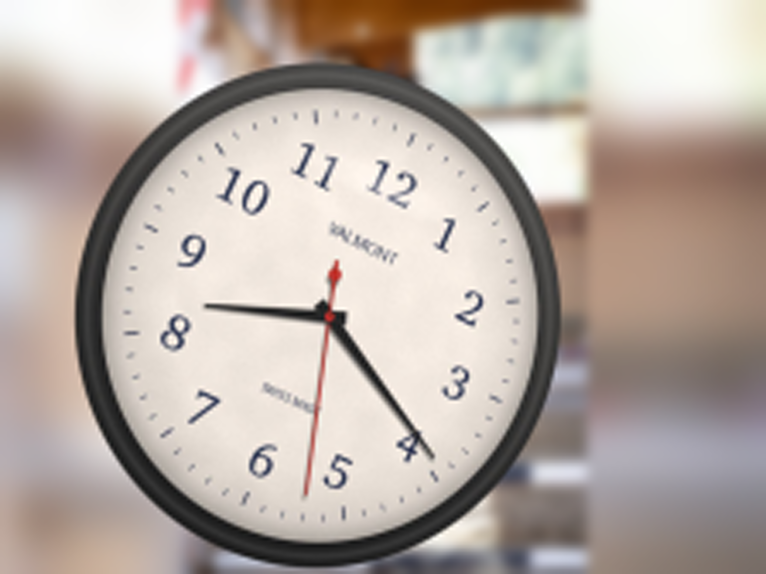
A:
8,19,27
